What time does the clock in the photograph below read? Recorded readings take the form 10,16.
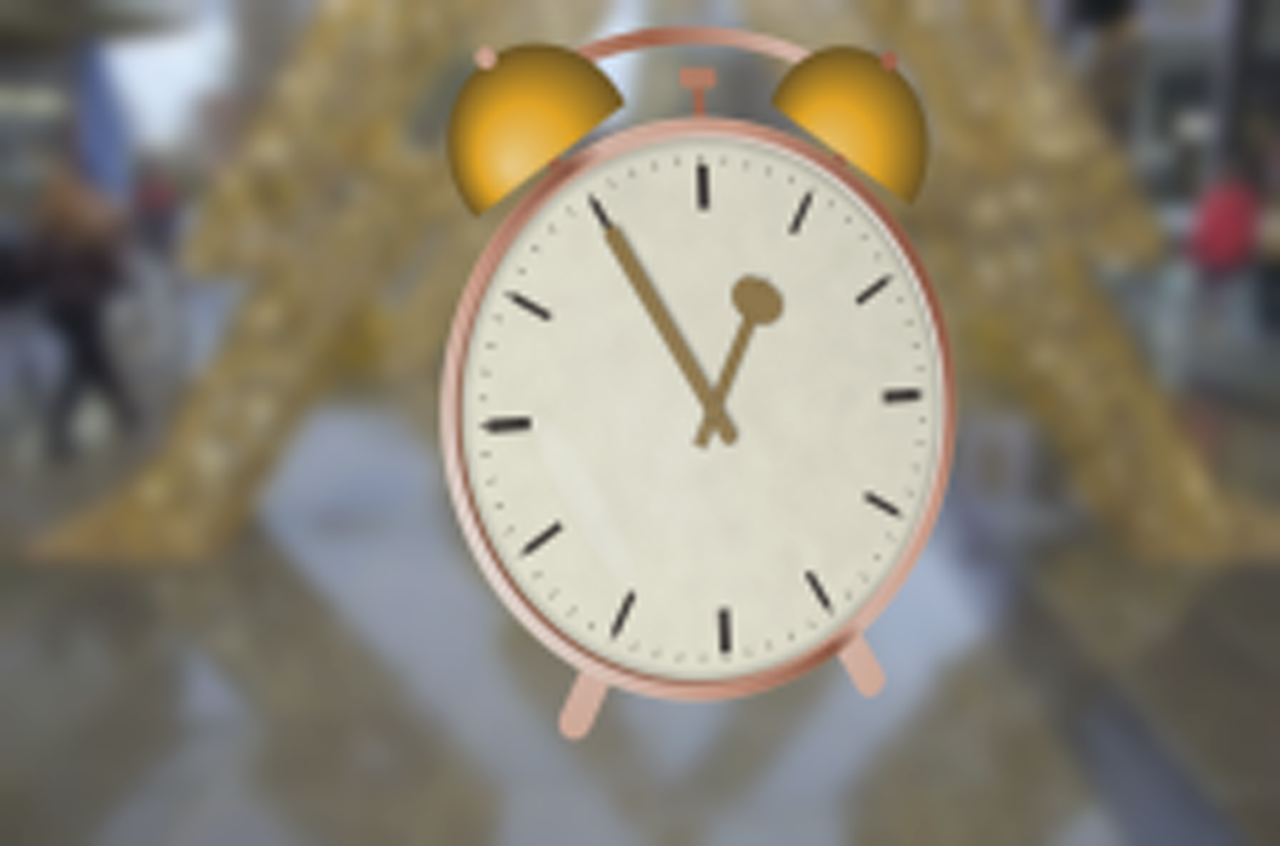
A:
12,55
